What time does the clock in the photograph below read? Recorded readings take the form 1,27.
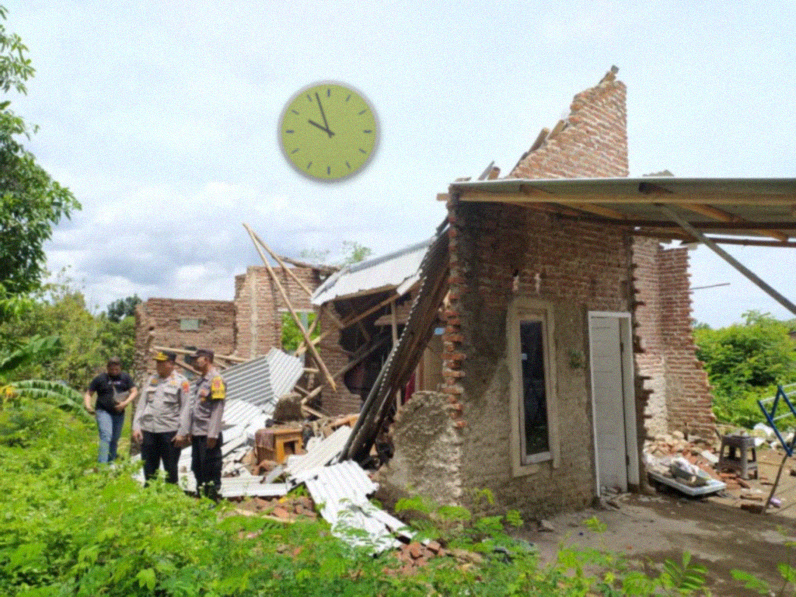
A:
9,57
